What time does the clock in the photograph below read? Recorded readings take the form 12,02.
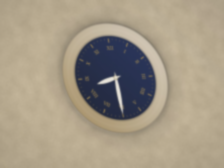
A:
8,30
